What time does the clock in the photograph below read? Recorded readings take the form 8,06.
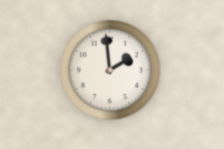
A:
1,59
